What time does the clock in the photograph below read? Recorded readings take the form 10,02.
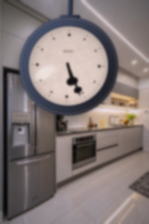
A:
5,26
